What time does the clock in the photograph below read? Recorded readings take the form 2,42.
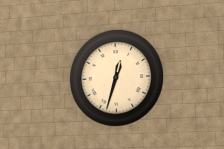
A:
12,33
